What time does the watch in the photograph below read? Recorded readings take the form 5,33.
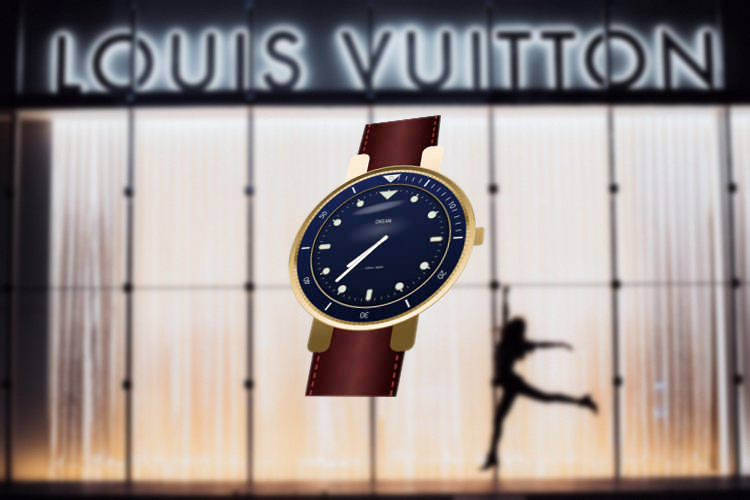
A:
7,37
